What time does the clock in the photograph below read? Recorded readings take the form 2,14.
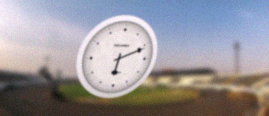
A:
6,11
